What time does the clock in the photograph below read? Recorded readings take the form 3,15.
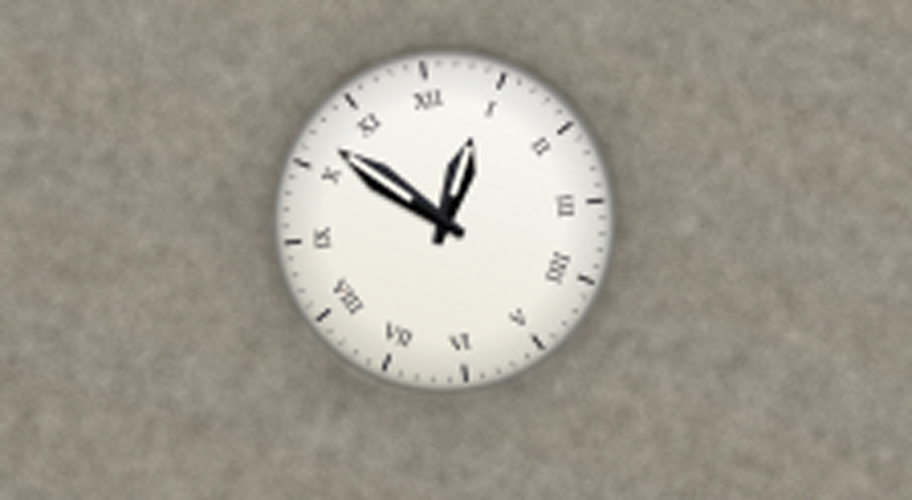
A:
12,52
